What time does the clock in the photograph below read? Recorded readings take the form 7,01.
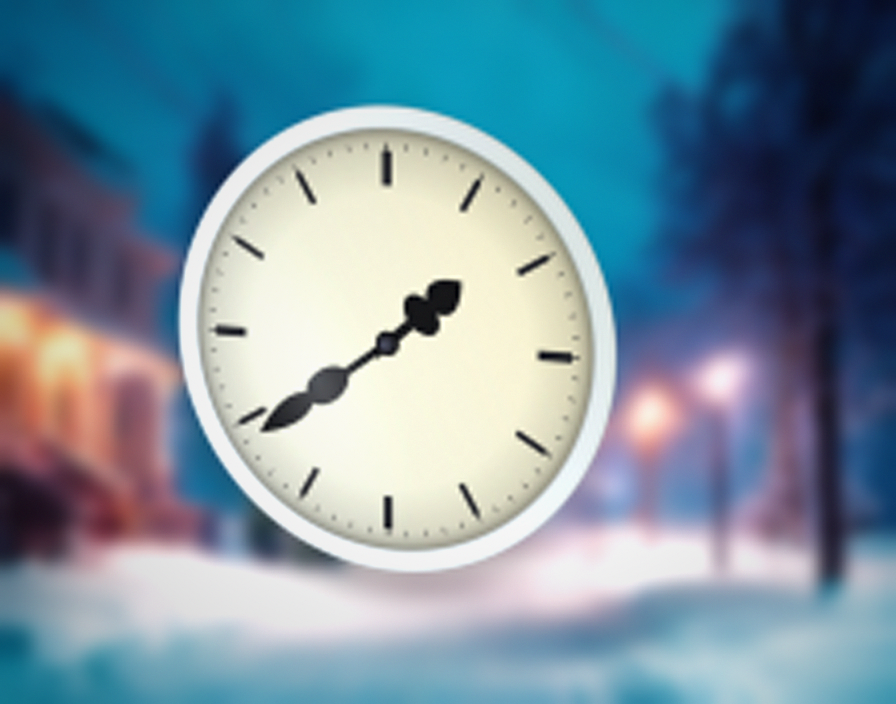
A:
1,39
